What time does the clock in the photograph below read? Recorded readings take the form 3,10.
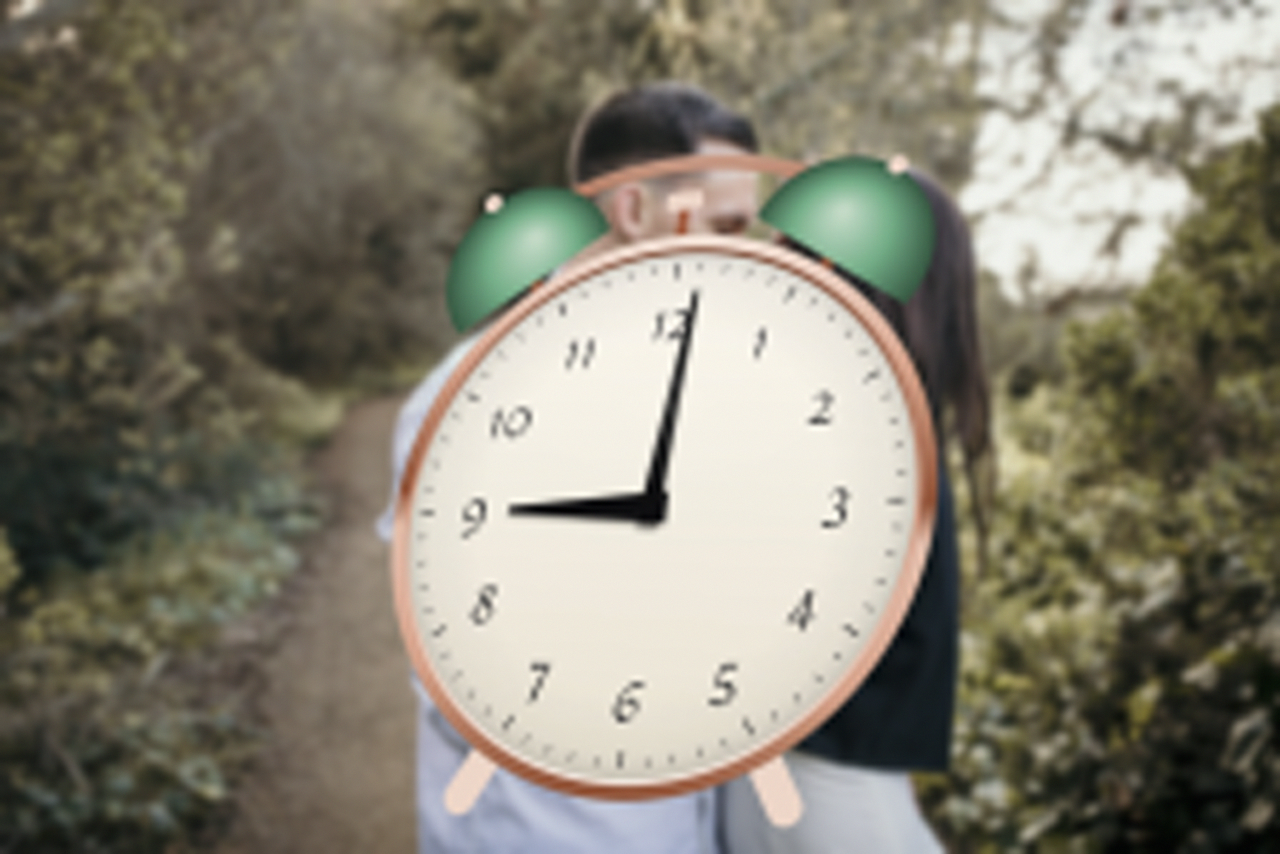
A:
9,01
